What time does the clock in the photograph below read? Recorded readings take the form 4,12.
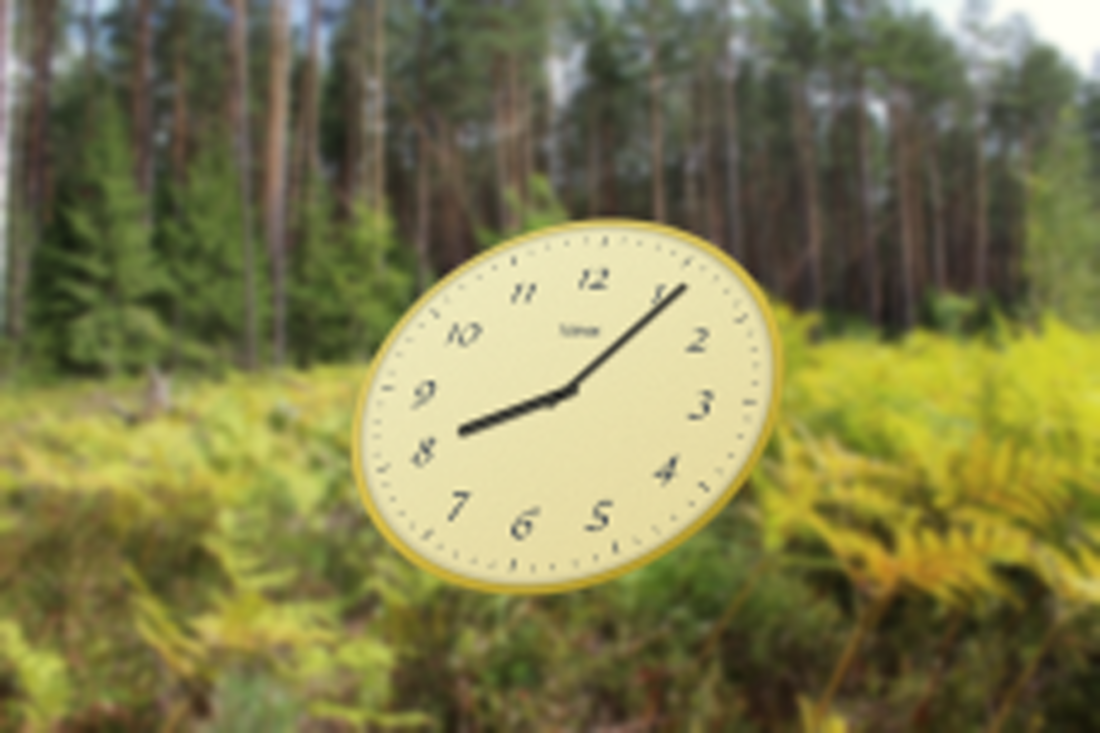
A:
8,06
